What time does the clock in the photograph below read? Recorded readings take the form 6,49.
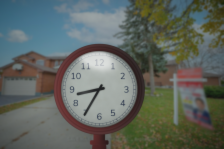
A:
8,35
